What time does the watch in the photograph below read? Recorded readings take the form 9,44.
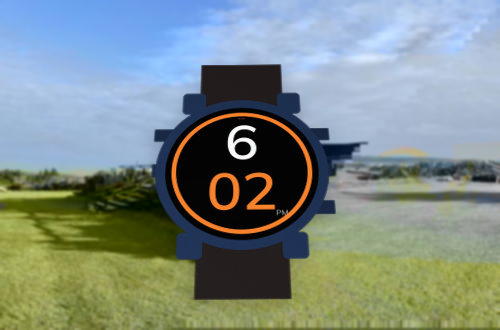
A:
6,02
